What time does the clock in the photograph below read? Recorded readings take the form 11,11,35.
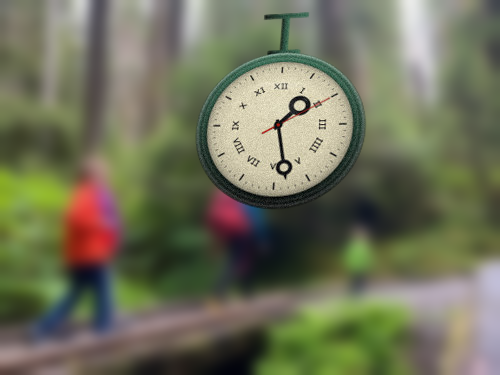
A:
1,28,10
